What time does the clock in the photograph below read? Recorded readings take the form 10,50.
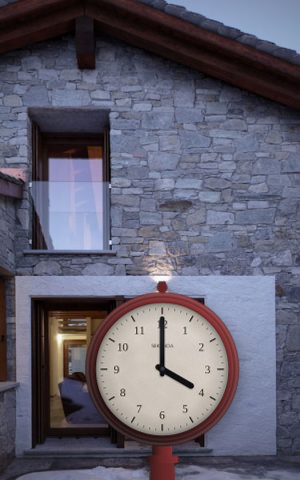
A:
4,00
